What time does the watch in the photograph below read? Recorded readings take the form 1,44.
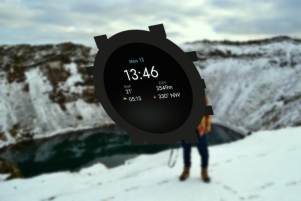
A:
13,46
